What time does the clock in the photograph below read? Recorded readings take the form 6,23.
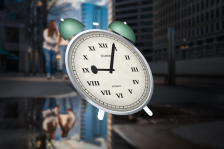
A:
9,04
